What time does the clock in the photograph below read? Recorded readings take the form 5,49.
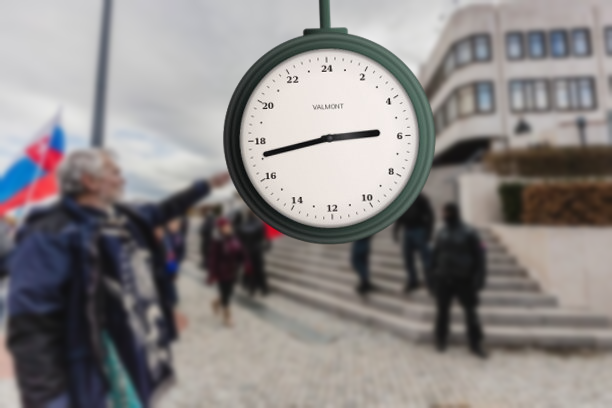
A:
5,43
